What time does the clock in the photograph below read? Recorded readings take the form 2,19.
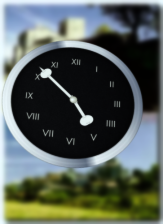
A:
4,52
